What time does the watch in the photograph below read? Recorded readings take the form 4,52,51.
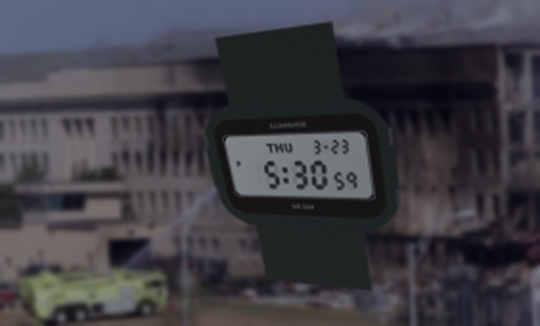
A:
5,30,59
